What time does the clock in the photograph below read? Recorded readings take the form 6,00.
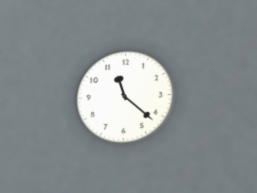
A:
11,22
